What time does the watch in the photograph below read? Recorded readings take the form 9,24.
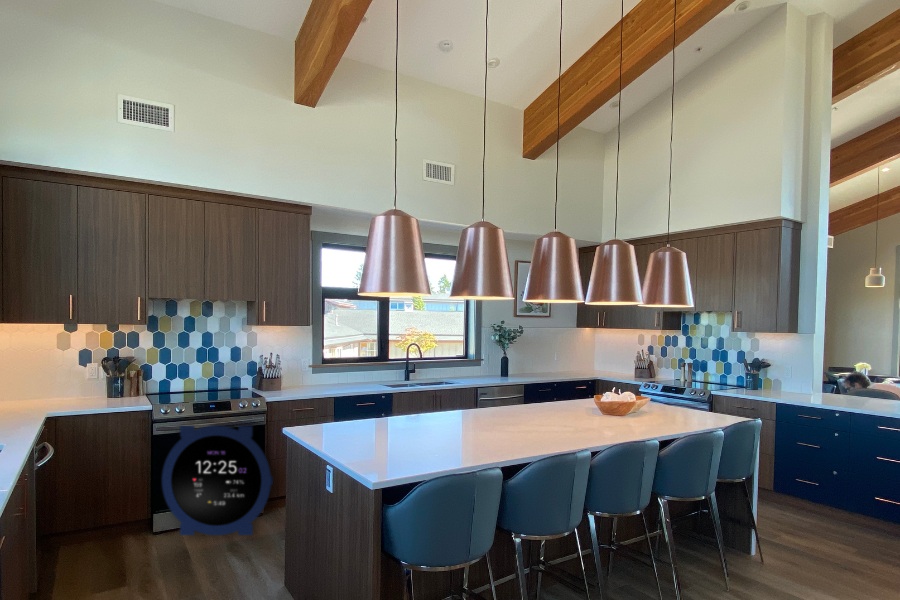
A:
12,25
